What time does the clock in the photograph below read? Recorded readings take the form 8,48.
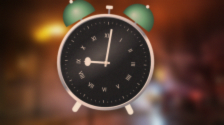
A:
9,01
